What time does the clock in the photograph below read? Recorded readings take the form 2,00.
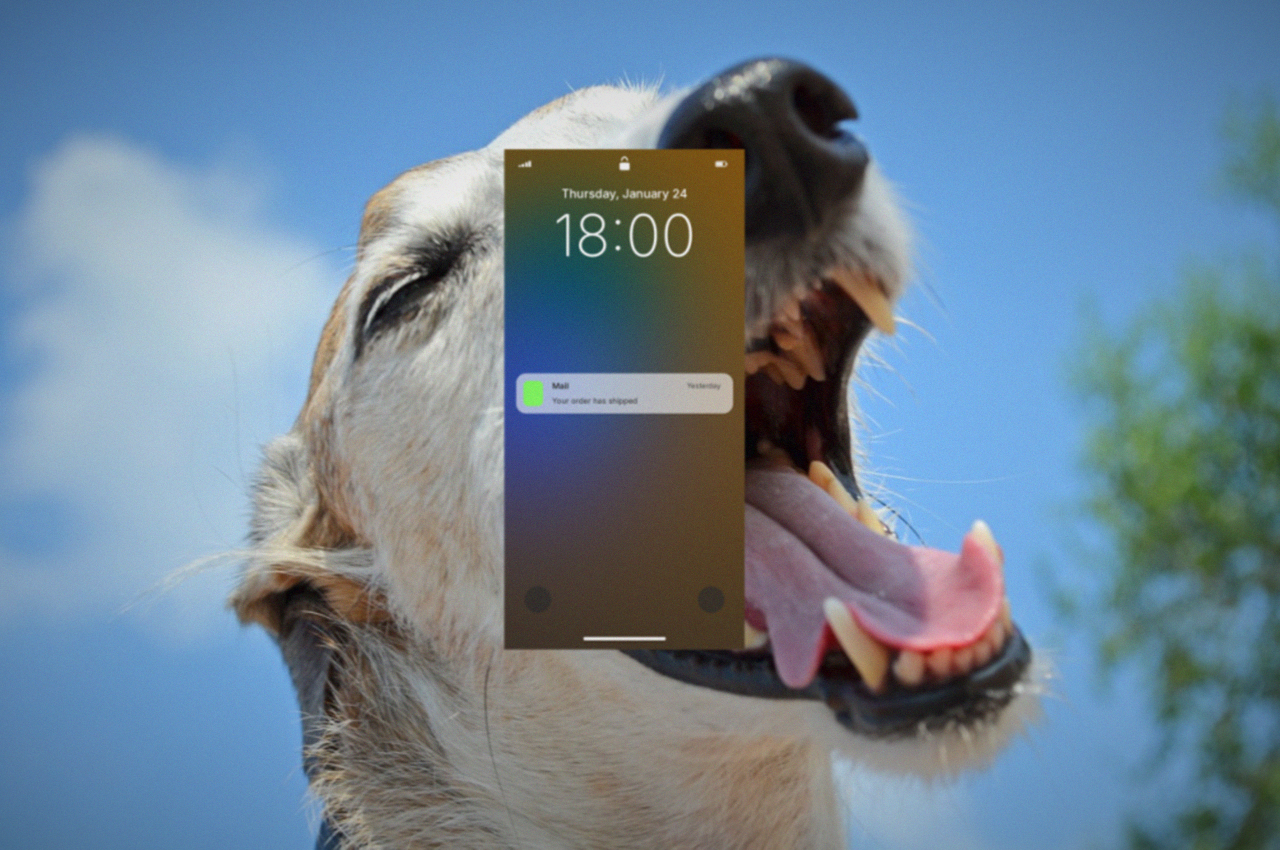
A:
18,00
